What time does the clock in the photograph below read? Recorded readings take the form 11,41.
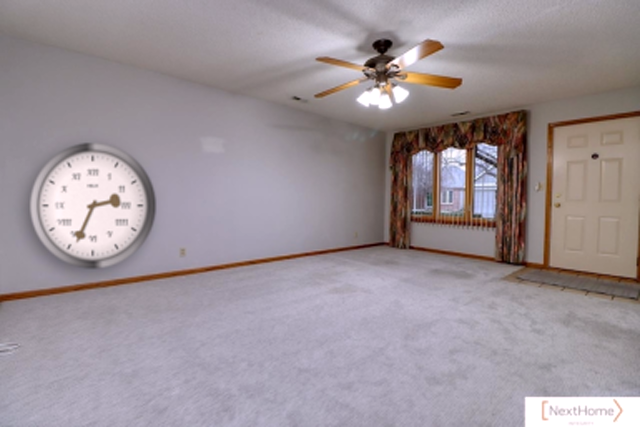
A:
2,34
